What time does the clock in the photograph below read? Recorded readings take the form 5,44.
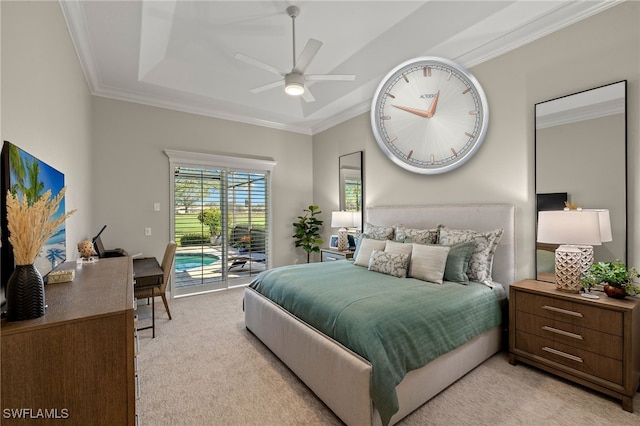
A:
12,48
